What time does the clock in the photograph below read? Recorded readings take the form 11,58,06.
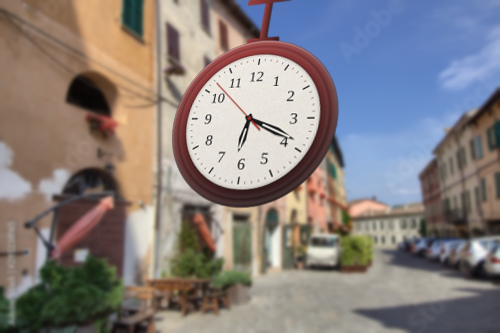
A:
6,18,52
